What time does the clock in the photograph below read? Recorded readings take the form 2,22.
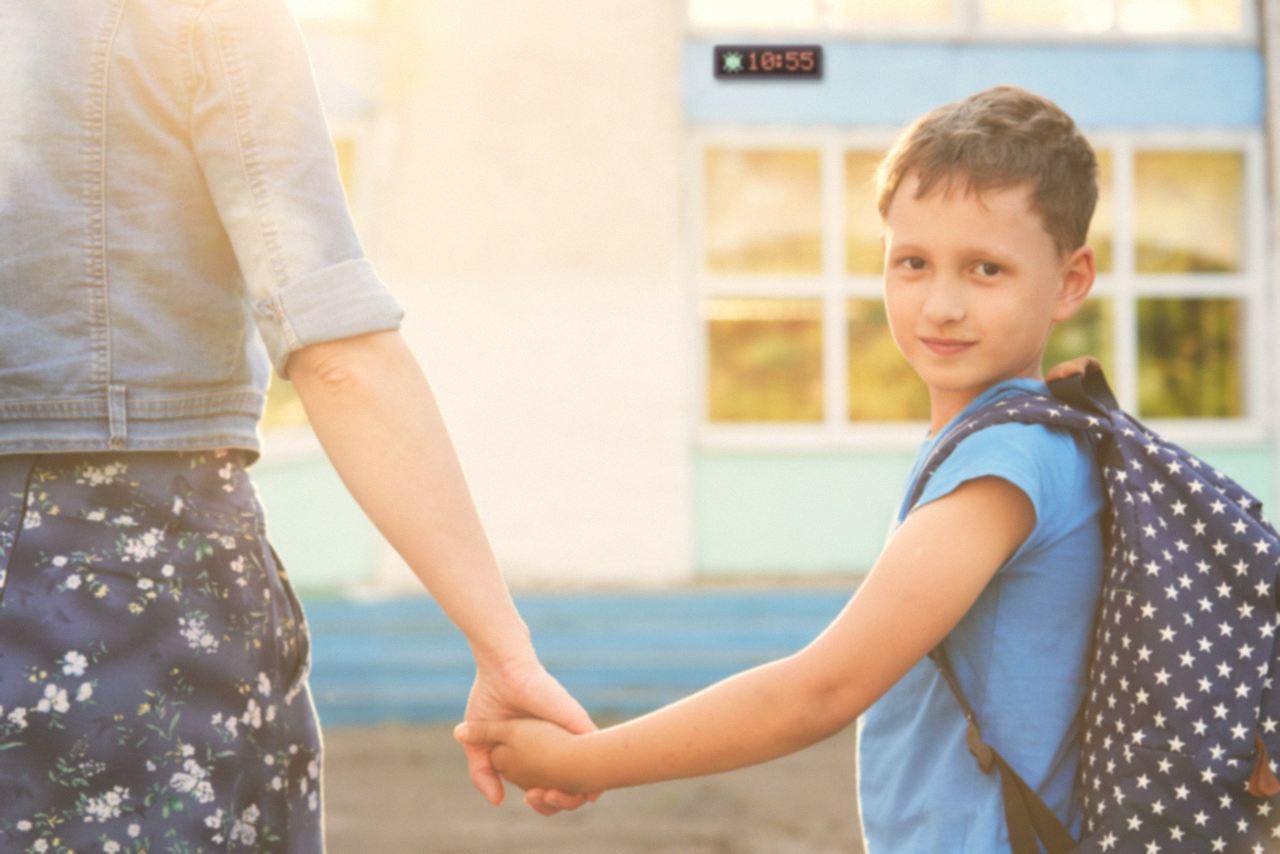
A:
10,55
